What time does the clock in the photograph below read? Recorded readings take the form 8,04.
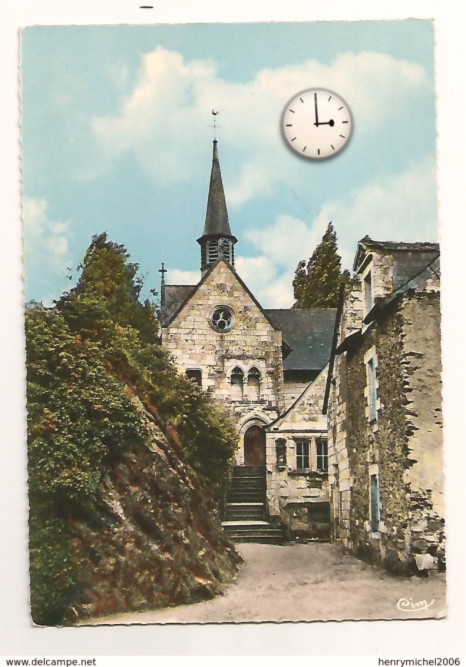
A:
3,00
